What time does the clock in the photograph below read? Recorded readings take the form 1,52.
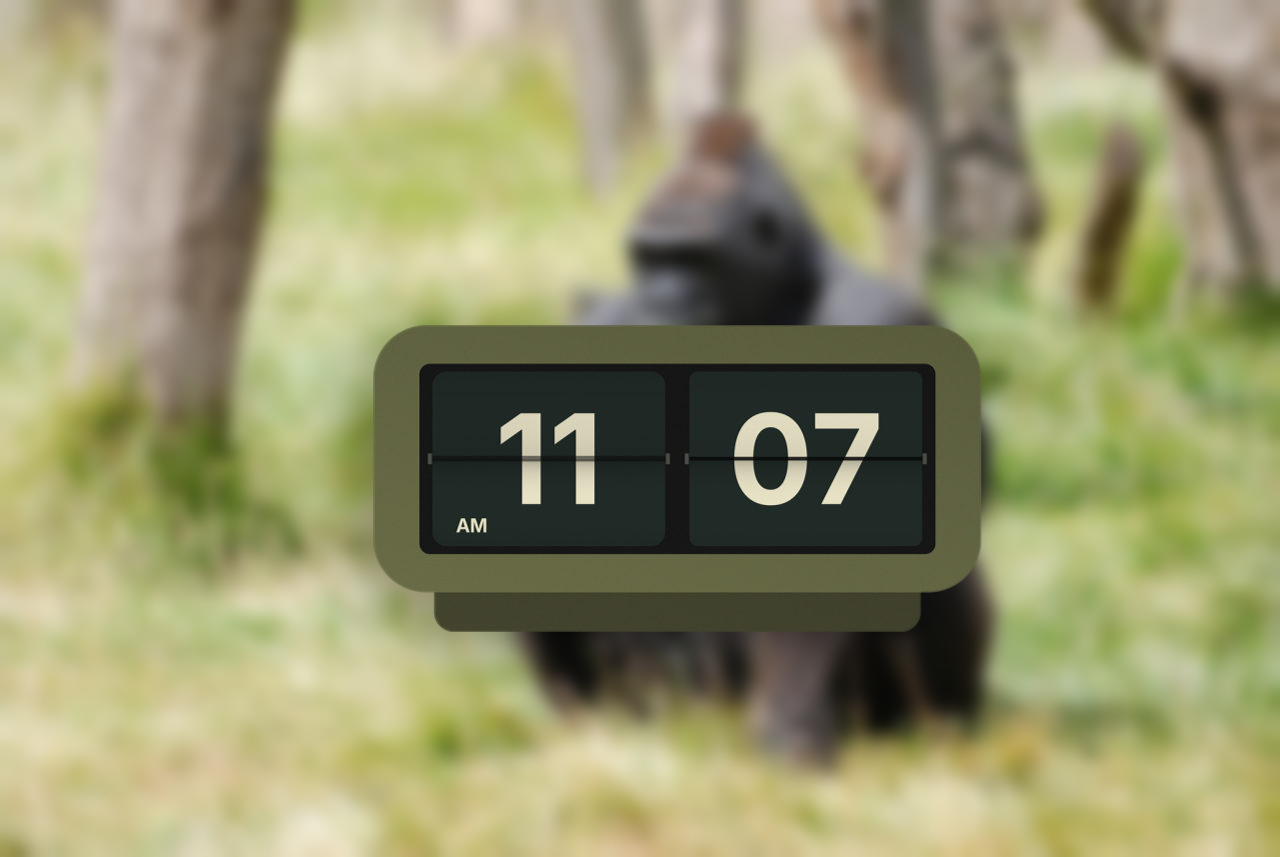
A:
11,07
